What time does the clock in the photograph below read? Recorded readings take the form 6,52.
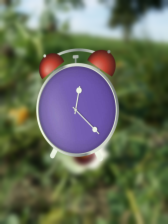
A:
12,22
